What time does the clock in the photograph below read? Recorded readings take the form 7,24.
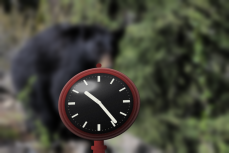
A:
10,24
